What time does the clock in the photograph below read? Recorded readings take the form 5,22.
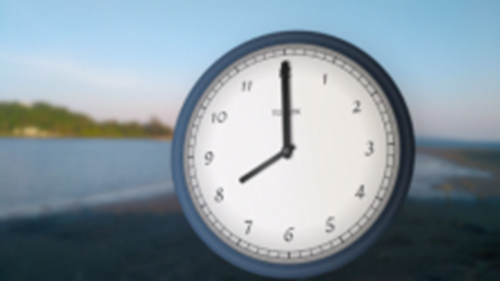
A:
8,00
